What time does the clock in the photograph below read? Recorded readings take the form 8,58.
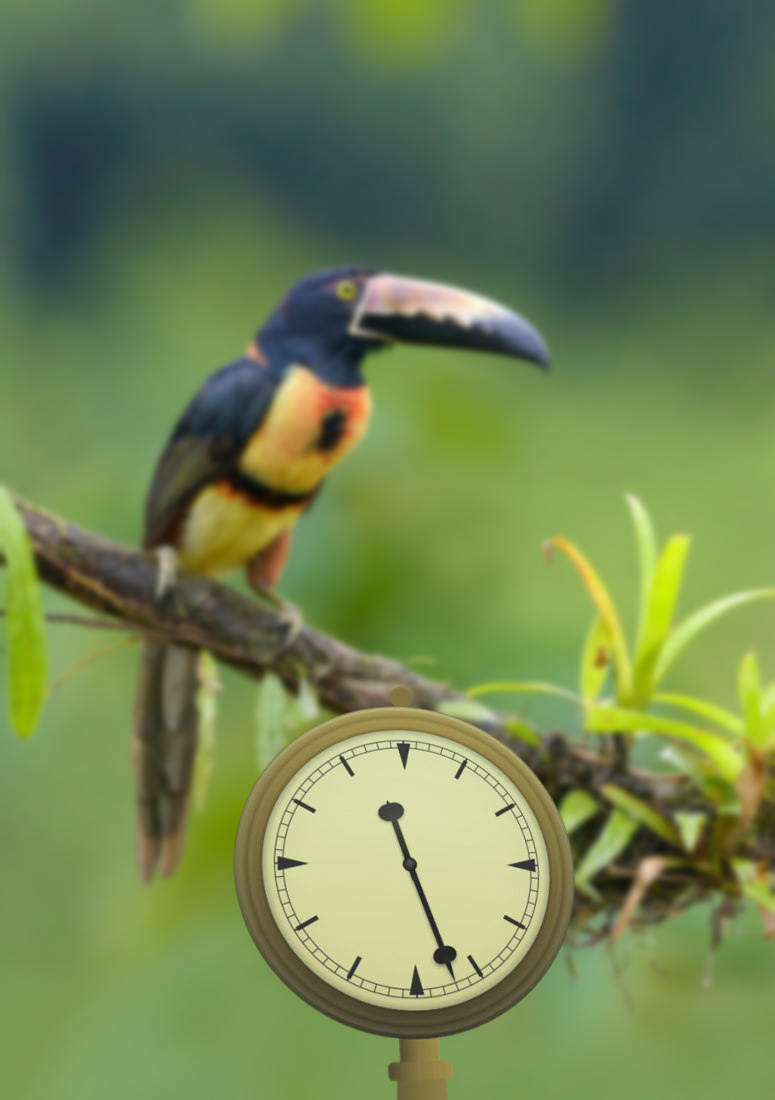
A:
11,27
